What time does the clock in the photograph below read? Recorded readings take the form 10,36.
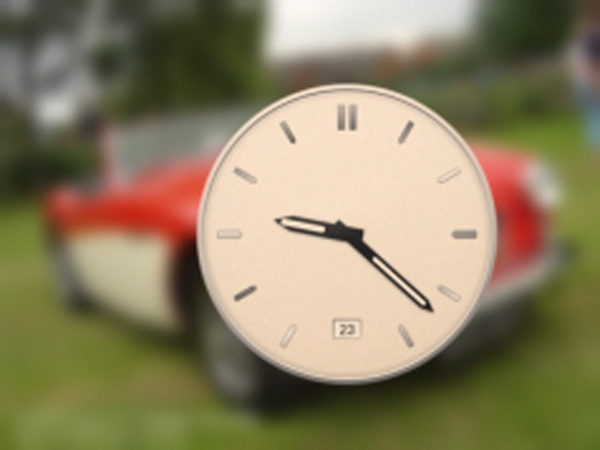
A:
9,22
